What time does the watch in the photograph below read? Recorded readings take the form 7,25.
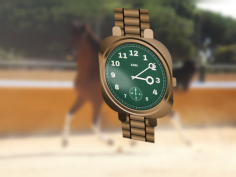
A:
3,09
